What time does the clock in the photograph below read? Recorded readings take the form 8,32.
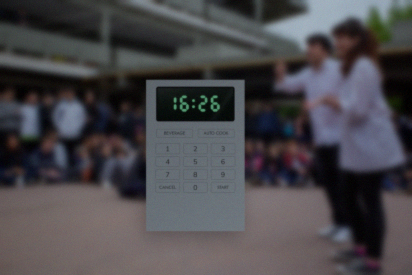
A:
16,26
